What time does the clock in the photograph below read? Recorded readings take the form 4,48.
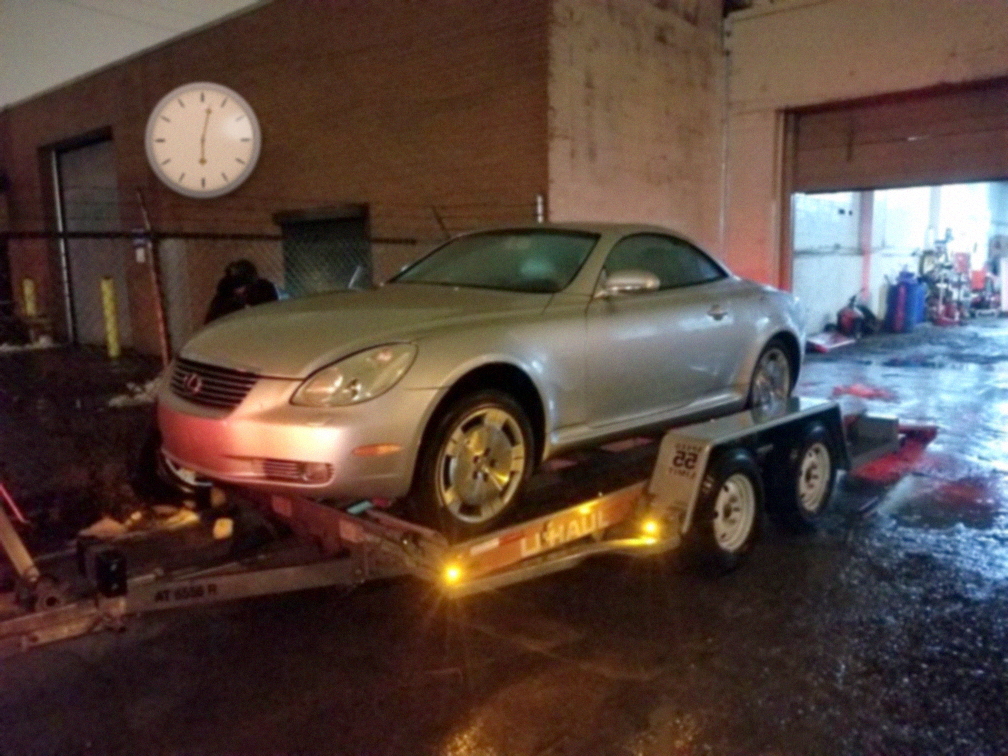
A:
6,02
